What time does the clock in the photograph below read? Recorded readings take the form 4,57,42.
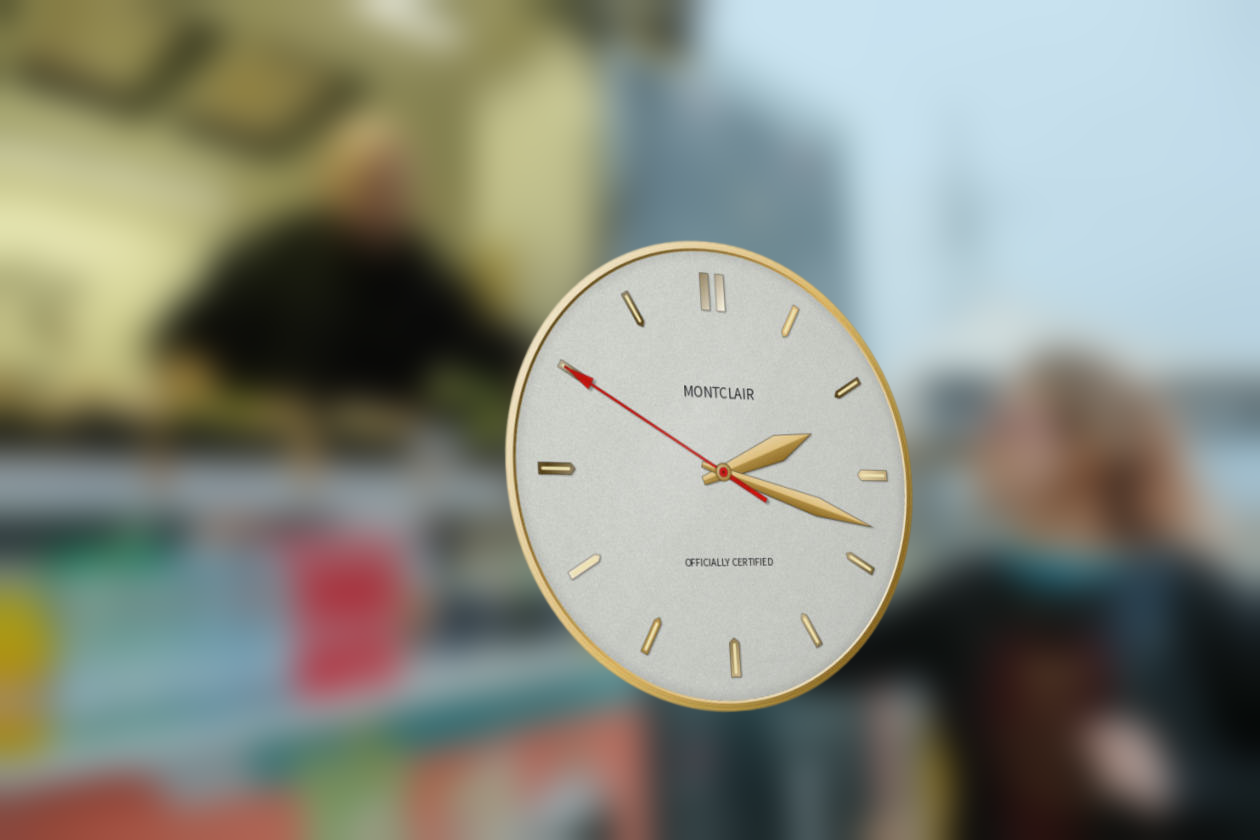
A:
2,17,50
